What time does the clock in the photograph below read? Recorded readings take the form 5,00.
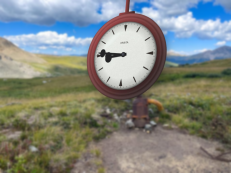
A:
8,46
